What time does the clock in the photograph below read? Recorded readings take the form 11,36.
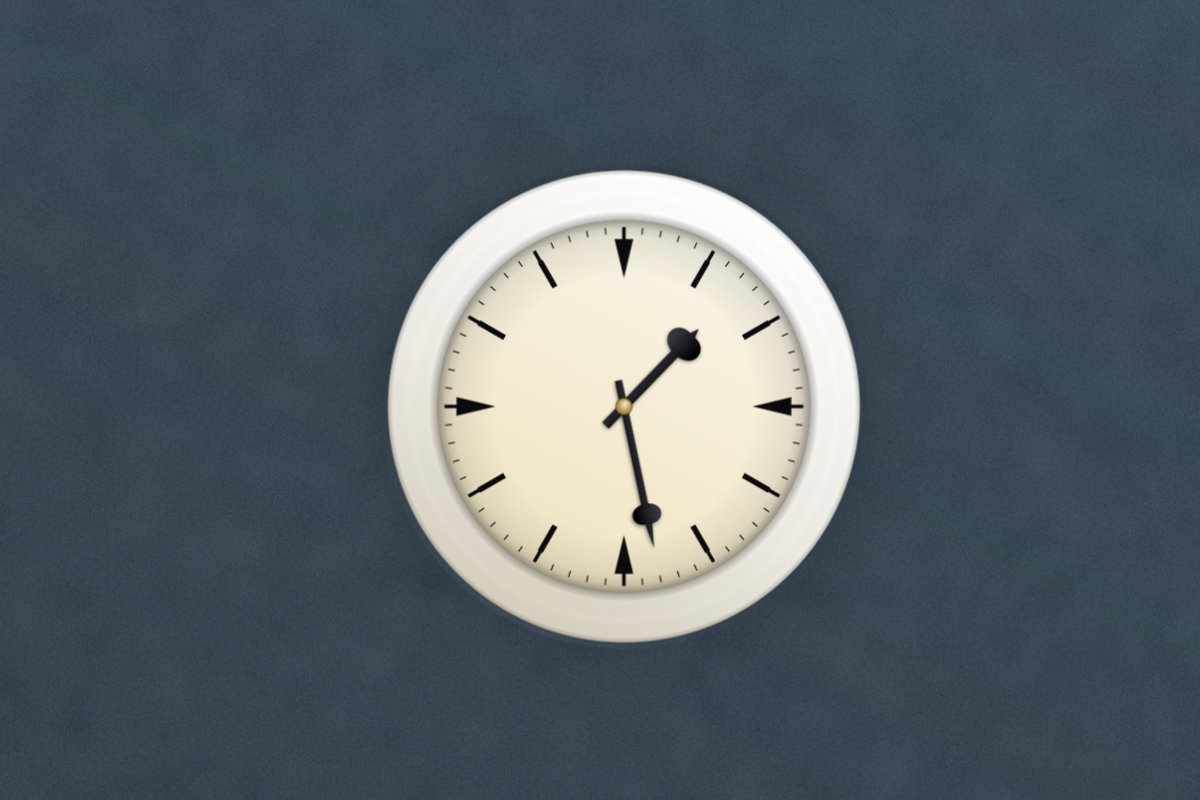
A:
1,28
